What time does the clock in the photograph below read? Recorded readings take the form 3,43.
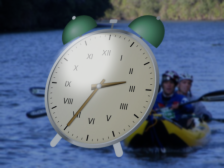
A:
2,35
